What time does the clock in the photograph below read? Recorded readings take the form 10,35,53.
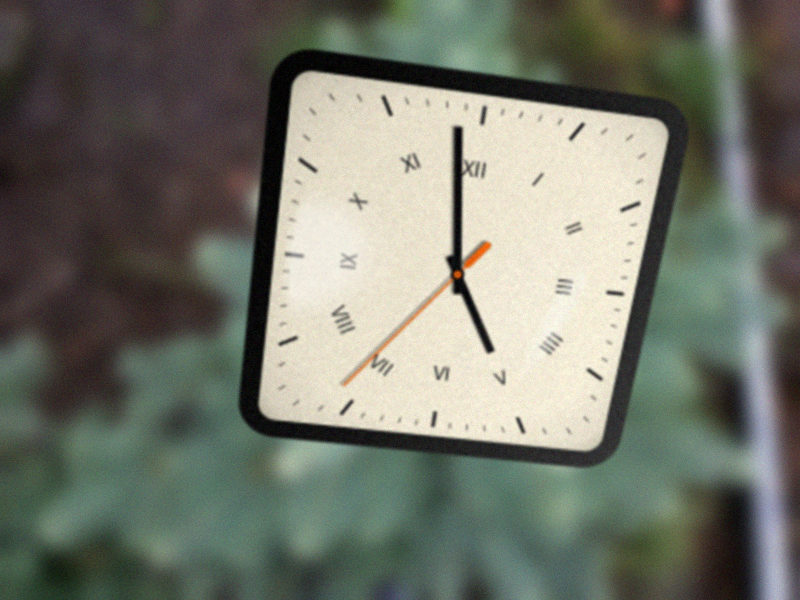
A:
4,58,36
